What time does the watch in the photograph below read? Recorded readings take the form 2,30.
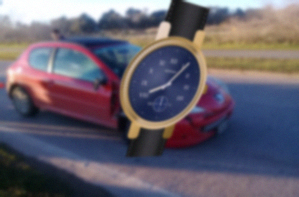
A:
8,06
